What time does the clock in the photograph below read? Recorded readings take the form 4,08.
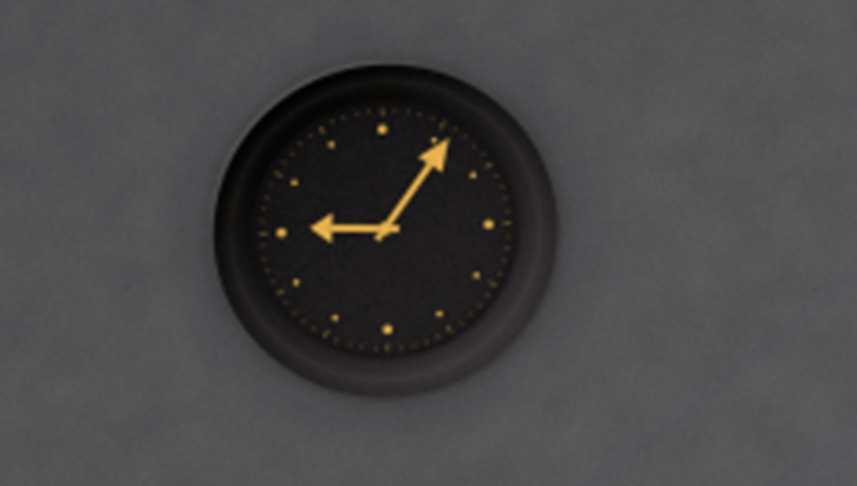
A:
9,06
